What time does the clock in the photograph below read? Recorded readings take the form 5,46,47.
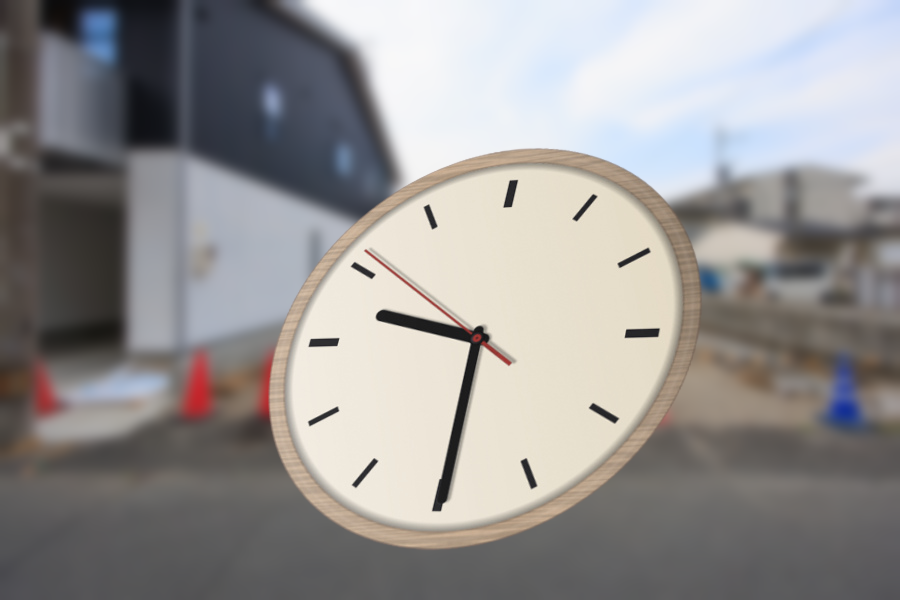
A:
9,29,51
